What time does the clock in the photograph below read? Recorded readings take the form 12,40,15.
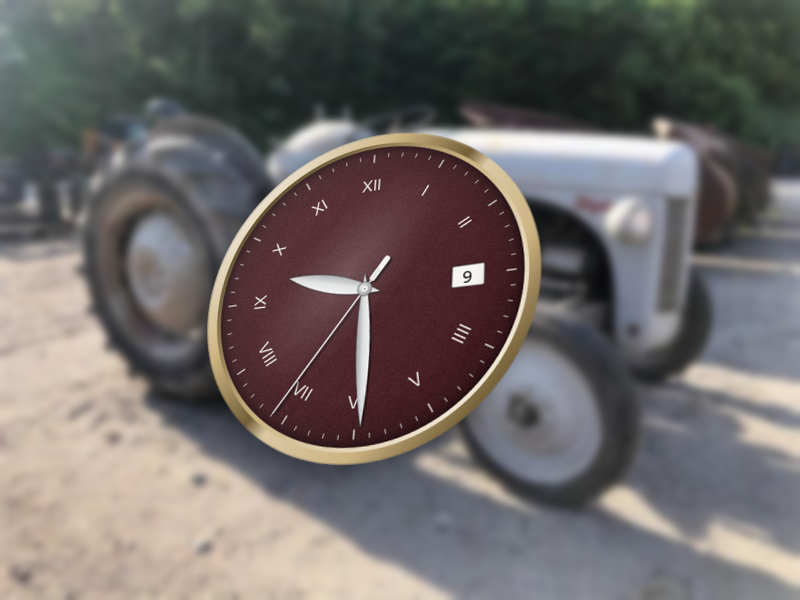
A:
9,29,36
